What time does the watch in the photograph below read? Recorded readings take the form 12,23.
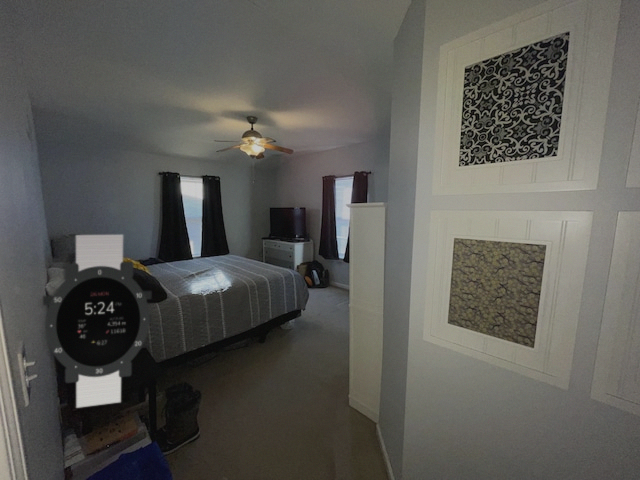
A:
5,24
